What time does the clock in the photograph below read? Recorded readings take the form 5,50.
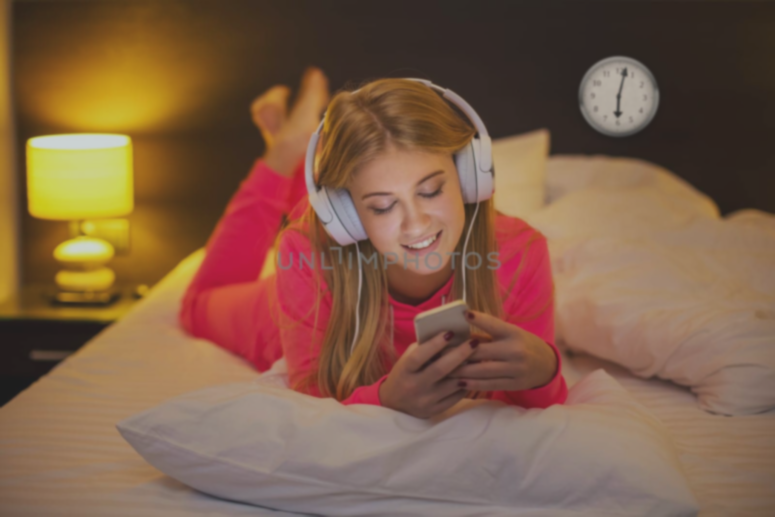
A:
6,02
